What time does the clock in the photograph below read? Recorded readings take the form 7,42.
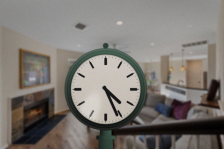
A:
4,26
